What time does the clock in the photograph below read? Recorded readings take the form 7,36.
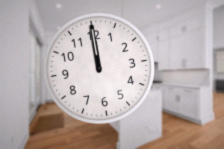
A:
12,00
